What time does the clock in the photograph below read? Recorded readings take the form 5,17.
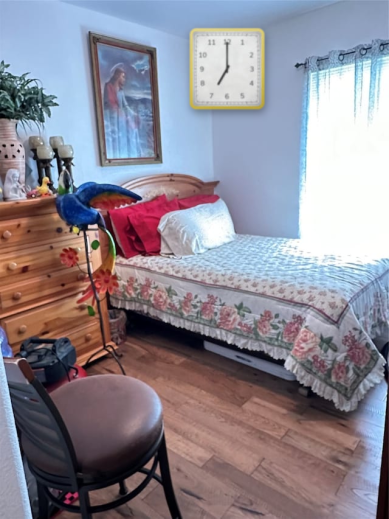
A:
7,00
